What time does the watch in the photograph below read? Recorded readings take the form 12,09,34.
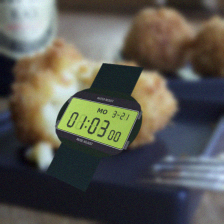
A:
1,03,00
